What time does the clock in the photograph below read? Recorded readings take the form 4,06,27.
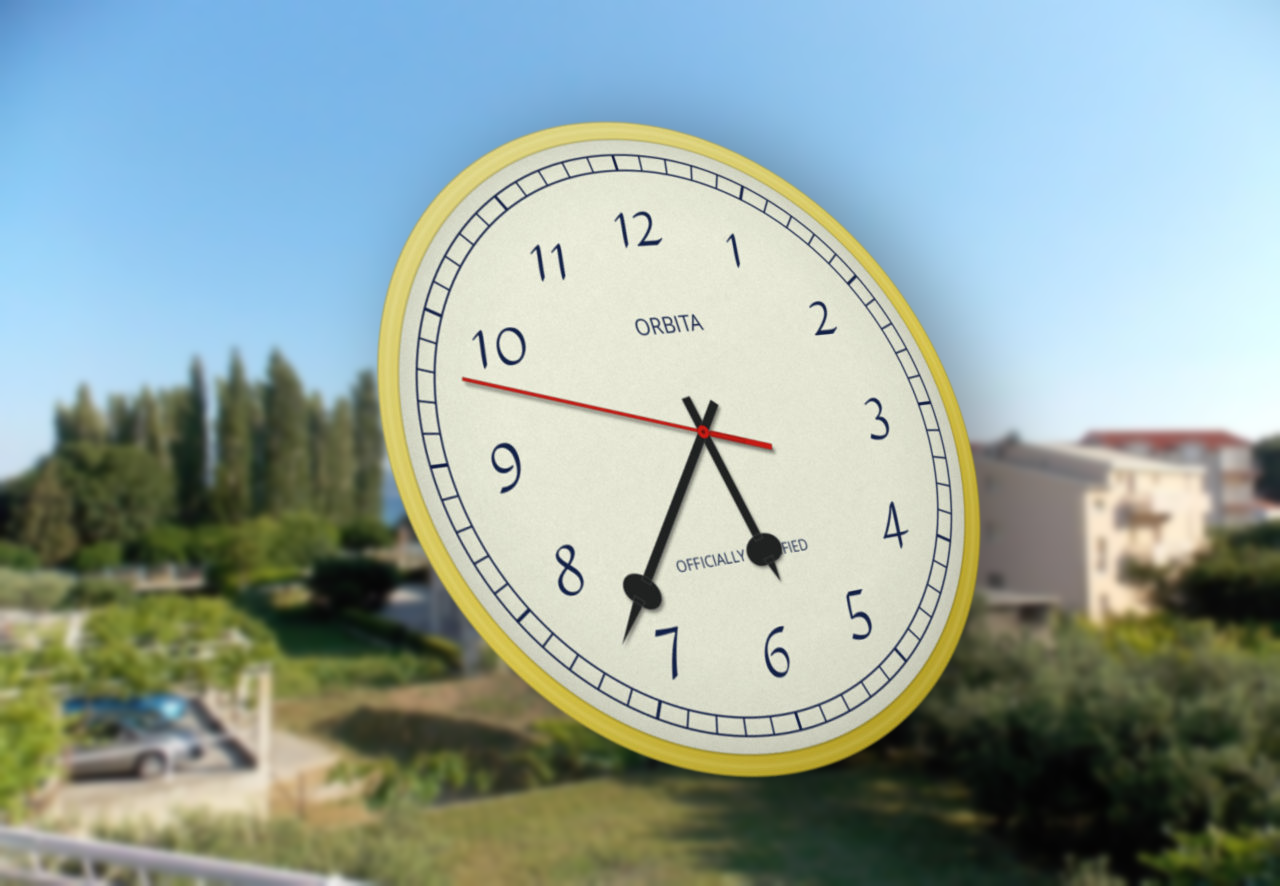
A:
5,36,48
